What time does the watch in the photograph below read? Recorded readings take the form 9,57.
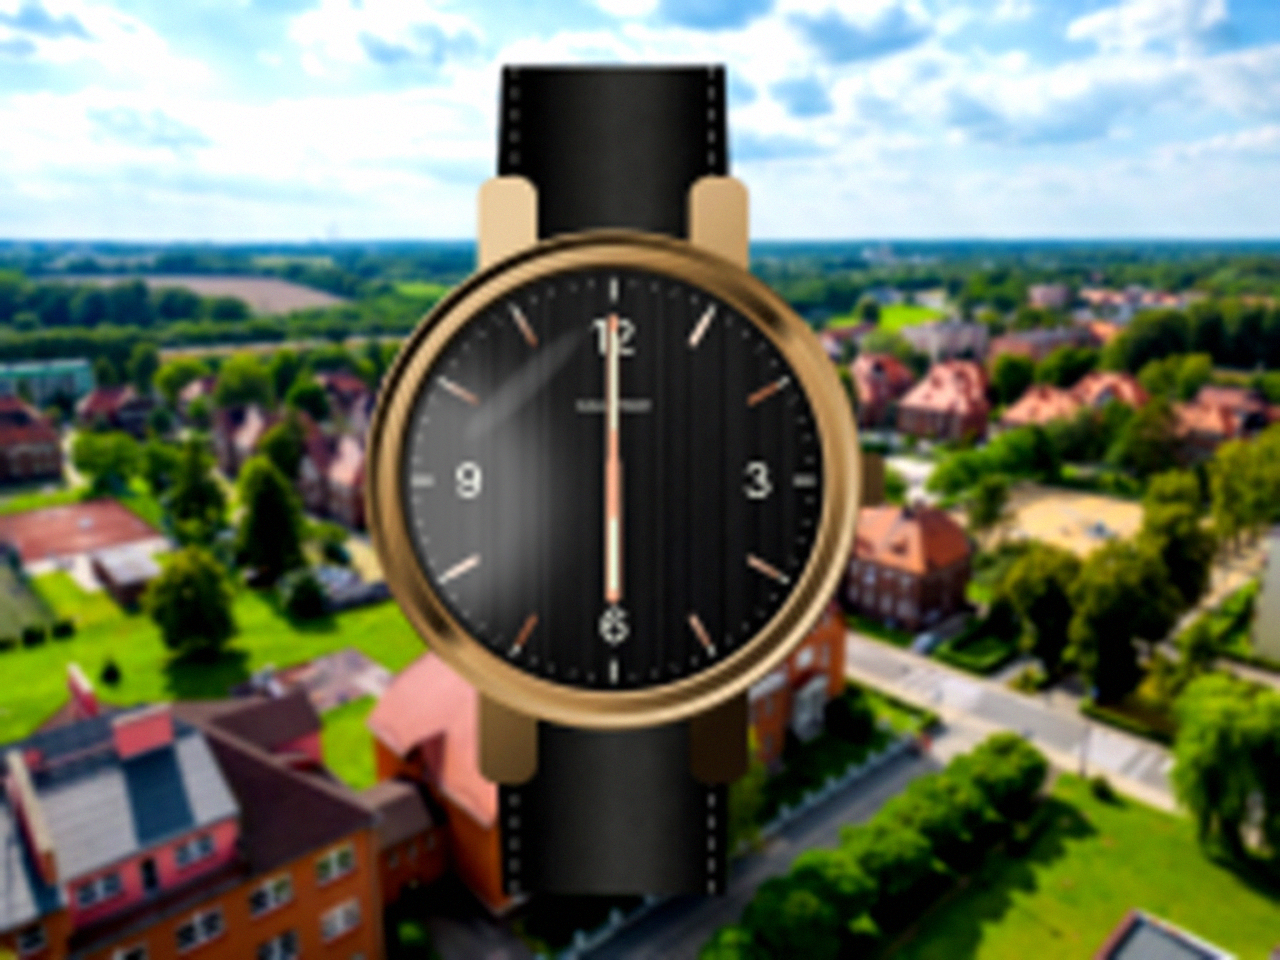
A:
6,00
